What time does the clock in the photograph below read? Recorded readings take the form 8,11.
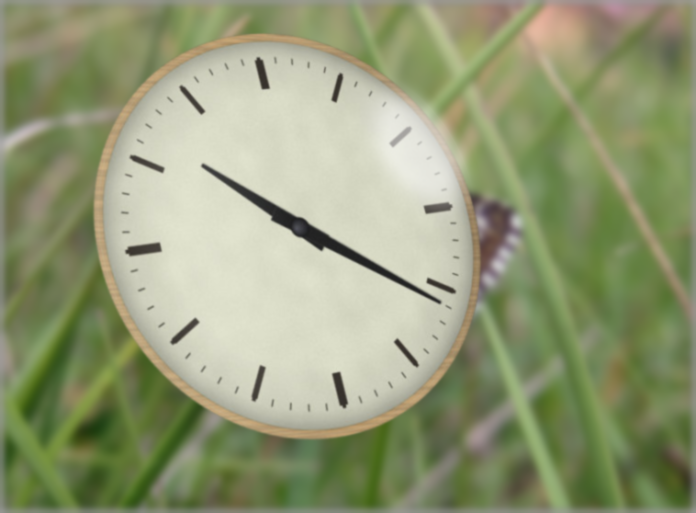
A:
10,21
